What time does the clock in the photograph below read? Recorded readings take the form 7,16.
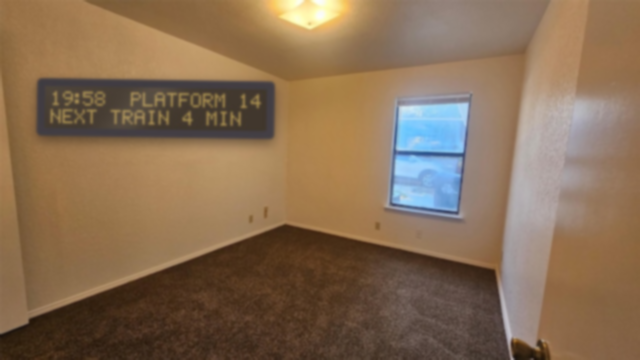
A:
19,58
